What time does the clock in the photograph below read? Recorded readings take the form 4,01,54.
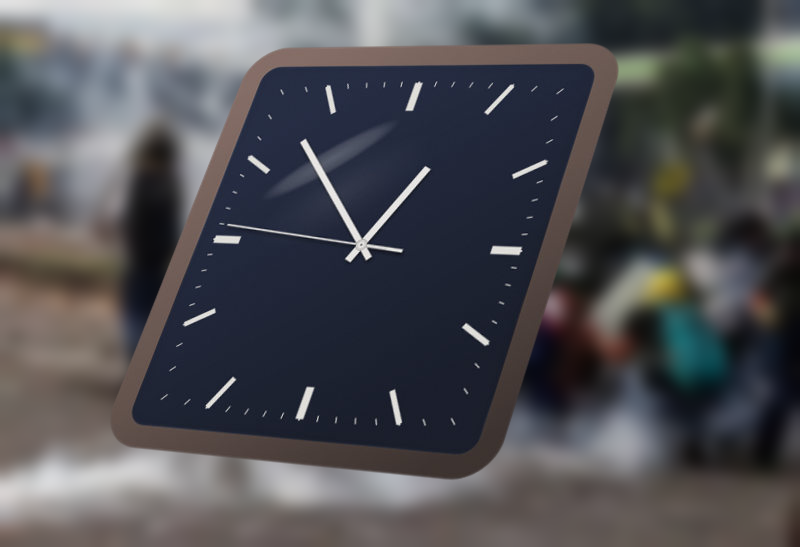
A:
12,52,46
